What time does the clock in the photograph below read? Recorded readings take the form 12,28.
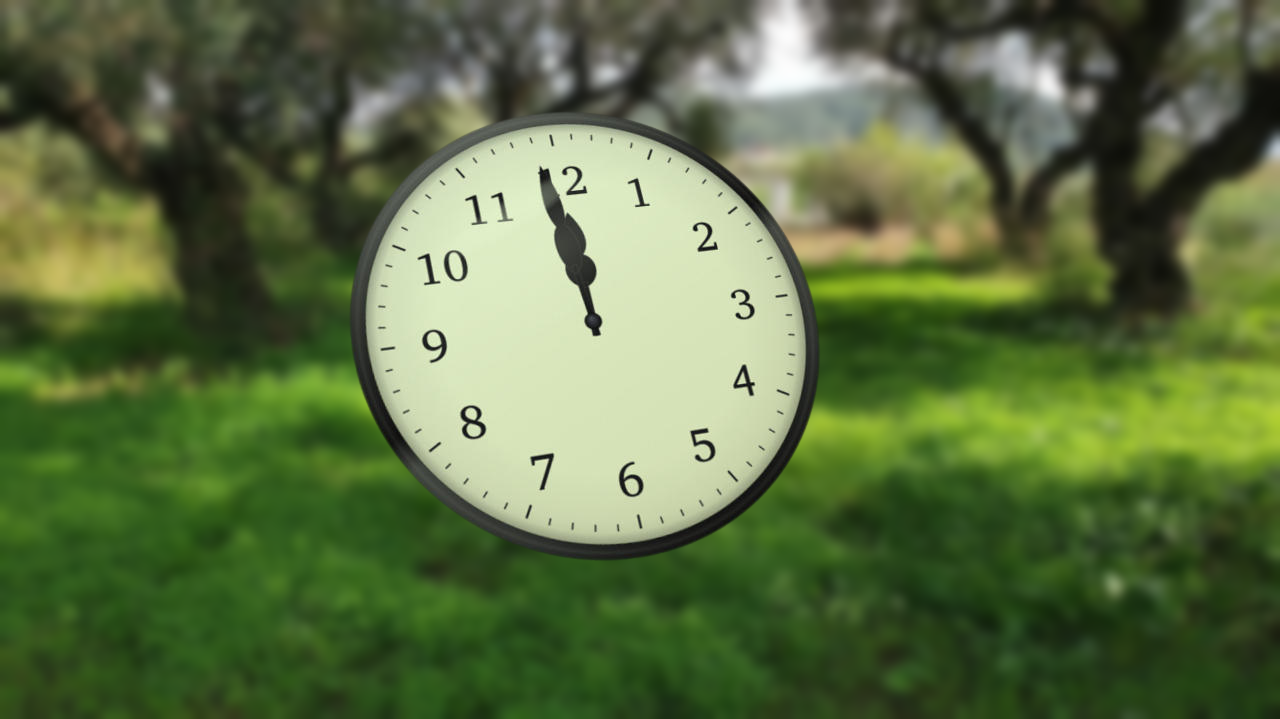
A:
11,59
